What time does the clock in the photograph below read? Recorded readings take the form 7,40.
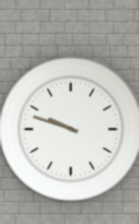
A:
9,48
